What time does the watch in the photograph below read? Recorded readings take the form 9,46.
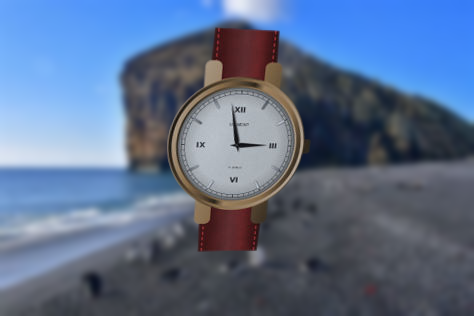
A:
2,58
